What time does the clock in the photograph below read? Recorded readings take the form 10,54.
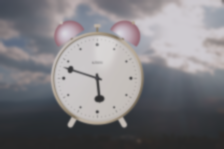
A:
5,48
